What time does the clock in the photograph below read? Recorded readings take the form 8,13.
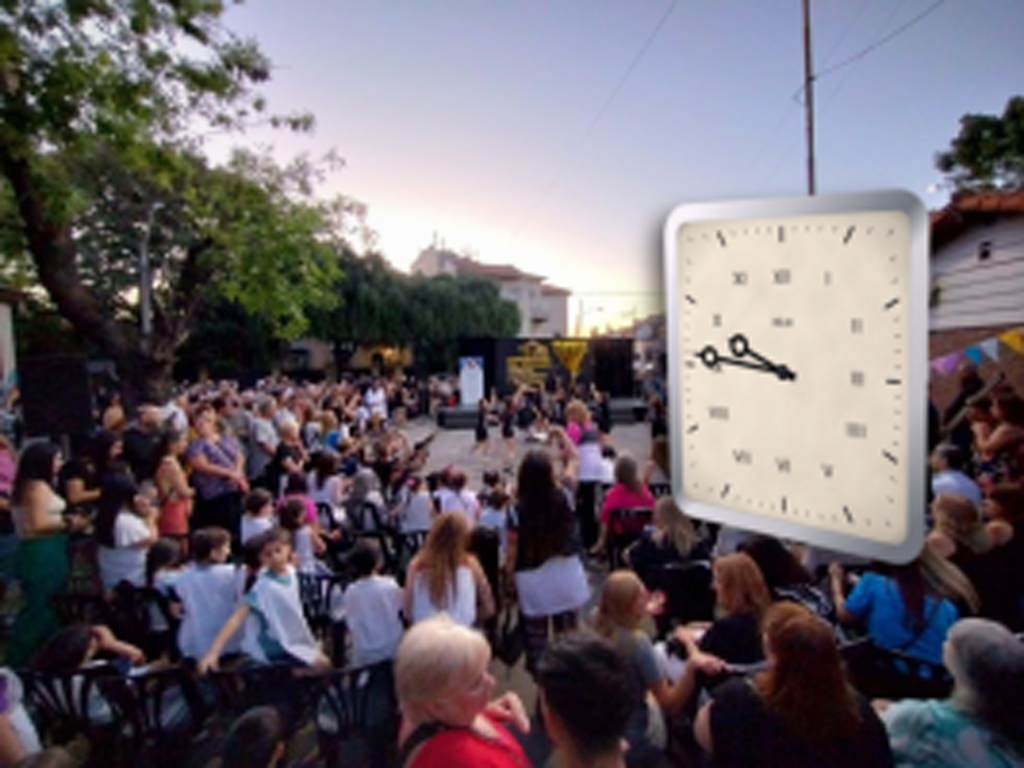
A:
9,46
